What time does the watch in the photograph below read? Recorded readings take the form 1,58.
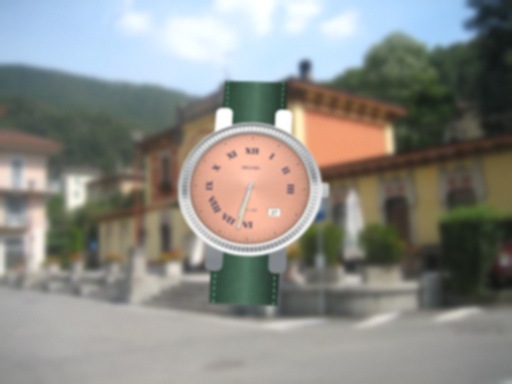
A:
6,32
